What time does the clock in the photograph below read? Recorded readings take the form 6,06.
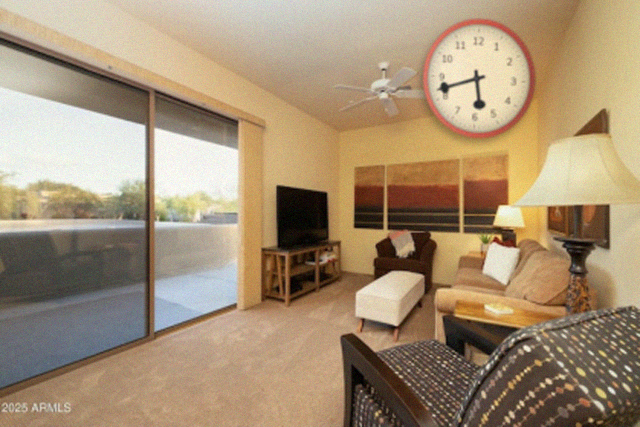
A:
5,42
